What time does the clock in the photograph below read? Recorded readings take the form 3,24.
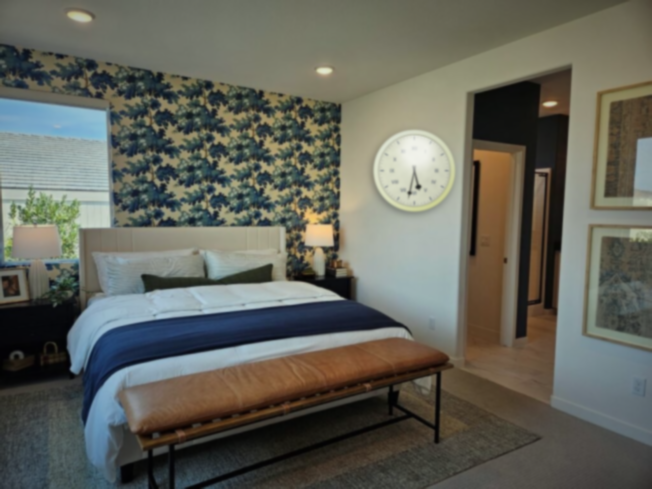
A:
5,32
